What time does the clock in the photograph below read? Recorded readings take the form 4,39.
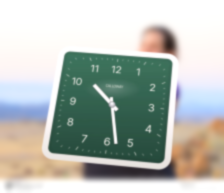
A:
10,28
